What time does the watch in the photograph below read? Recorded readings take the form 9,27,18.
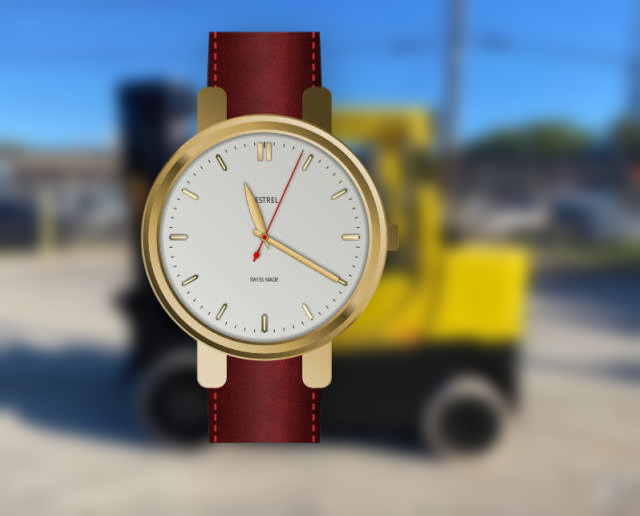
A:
11,20,04
